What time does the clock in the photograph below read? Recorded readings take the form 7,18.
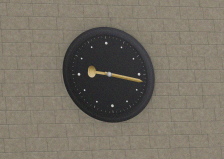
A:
9,17
